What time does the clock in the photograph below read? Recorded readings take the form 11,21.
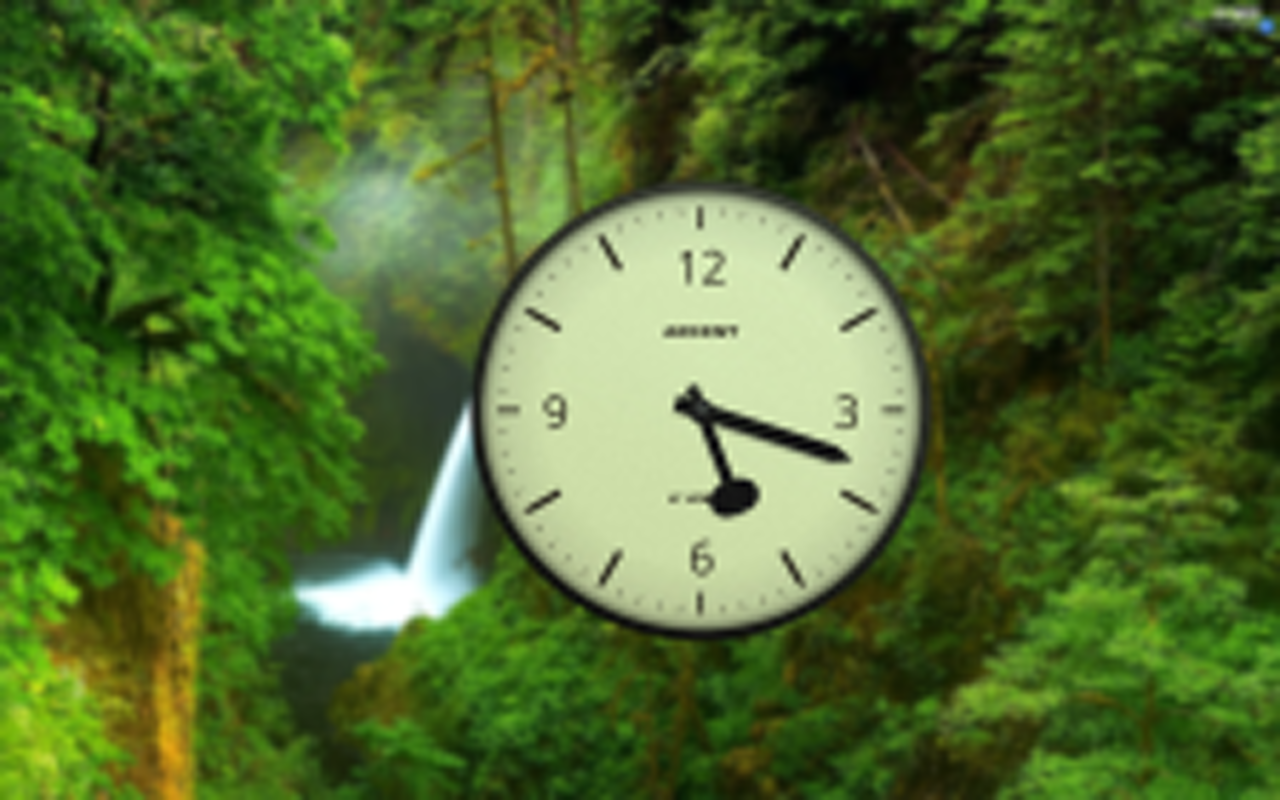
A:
5,18
